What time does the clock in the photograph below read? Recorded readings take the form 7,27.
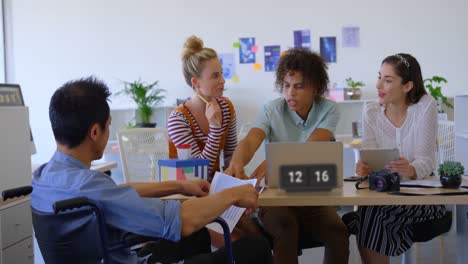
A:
12,16
